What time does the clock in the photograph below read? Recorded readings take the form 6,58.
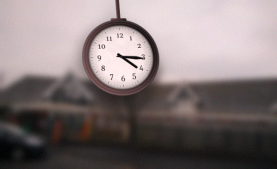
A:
4,16
